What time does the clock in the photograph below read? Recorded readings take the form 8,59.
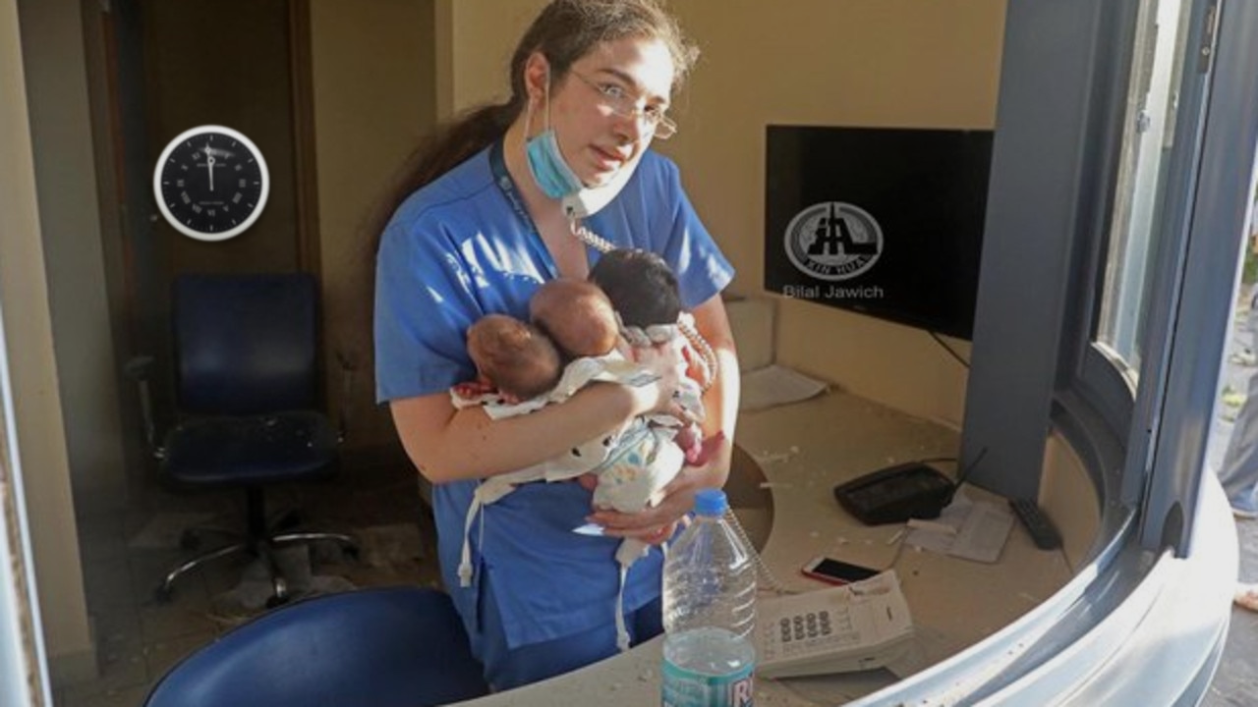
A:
11,59
